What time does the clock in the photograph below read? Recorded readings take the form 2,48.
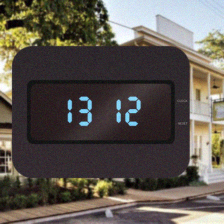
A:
13,12
